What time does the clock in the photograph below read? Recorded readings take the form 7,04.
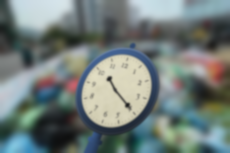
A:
10,20
